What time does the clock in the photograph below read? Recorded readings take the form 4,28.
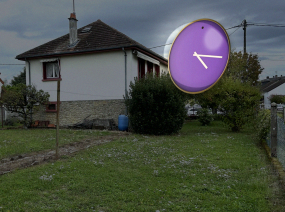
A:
4,15
